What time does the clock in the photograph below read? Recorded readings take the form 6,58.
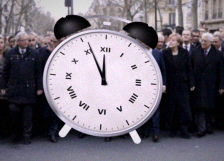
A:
11,56
